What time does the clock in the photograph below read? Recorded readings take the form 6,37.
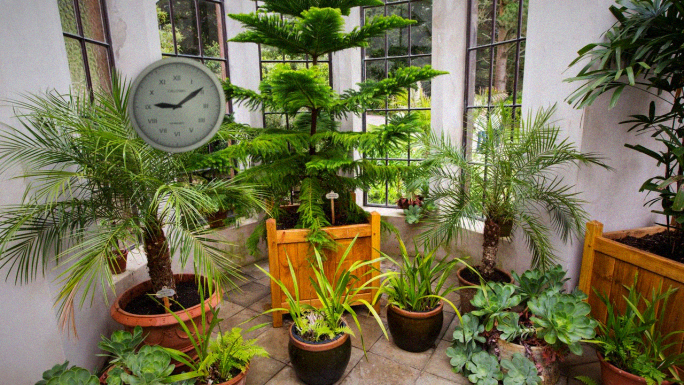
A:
9,09
